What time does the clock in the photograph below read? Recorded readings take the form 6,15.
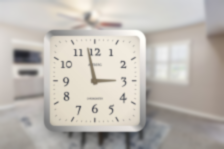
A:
2,58
